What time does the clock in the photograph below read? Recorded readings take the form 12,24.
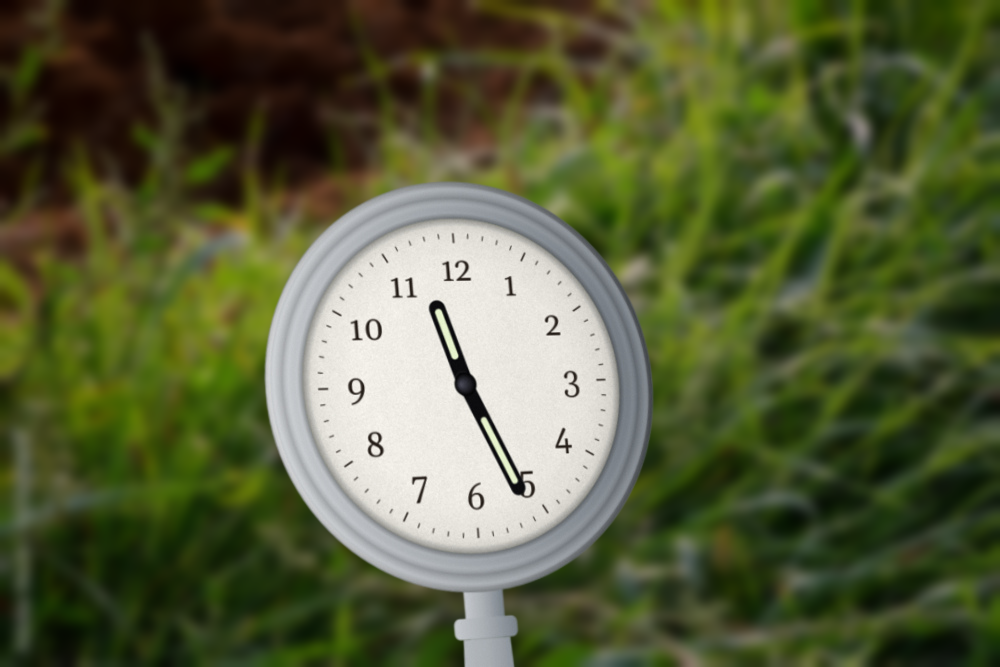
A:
11,26
